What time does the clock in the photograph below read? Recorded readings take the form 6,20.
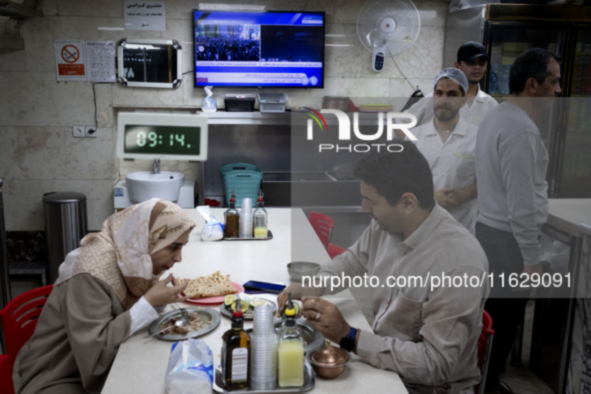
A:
9,14
